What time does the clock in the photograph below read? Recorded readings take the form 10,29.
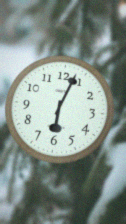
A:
6,03
